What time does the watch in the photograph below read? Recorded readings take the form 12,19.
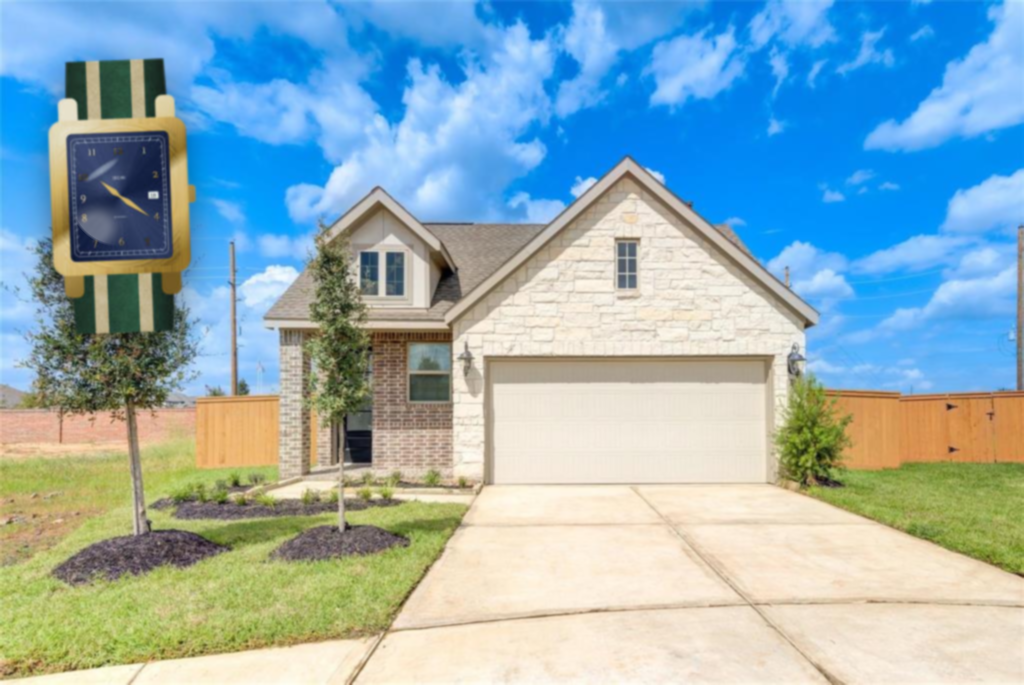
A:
10,21
